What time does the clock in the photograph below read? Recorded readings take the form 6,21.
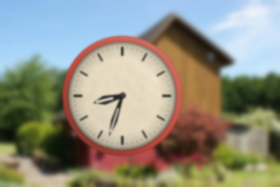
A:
8,33
